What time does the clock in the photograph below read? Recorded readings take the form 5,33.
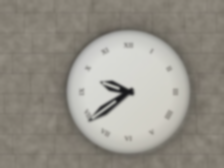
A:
9,39
